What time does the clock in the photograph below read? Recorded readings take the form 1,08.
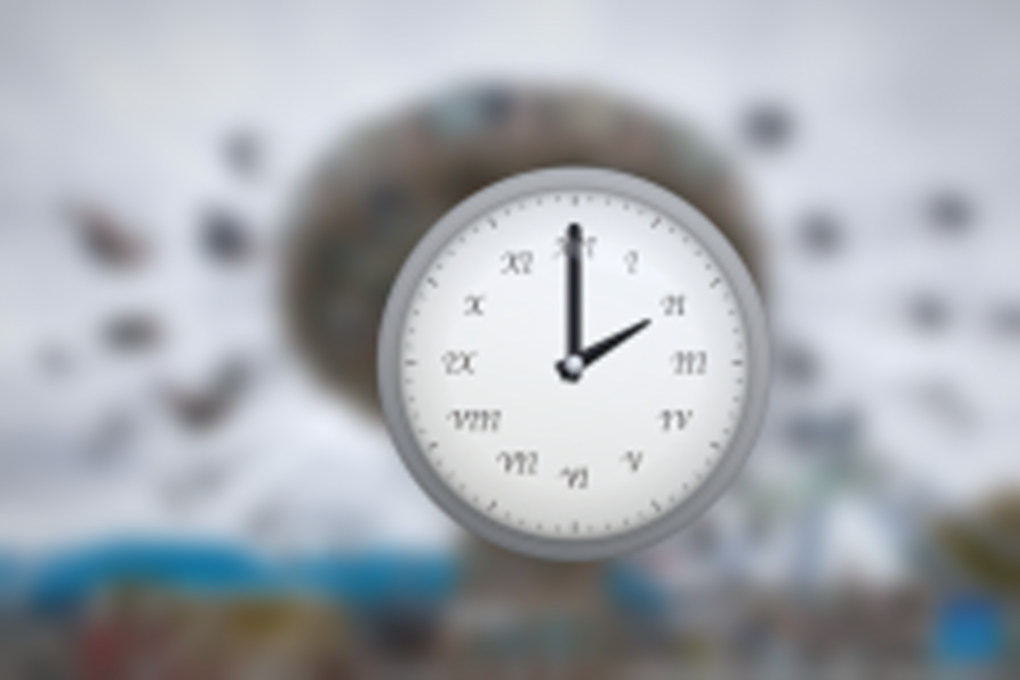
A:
2,00
